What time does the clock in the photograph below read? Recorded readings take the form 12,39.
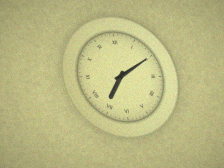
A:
7,10
